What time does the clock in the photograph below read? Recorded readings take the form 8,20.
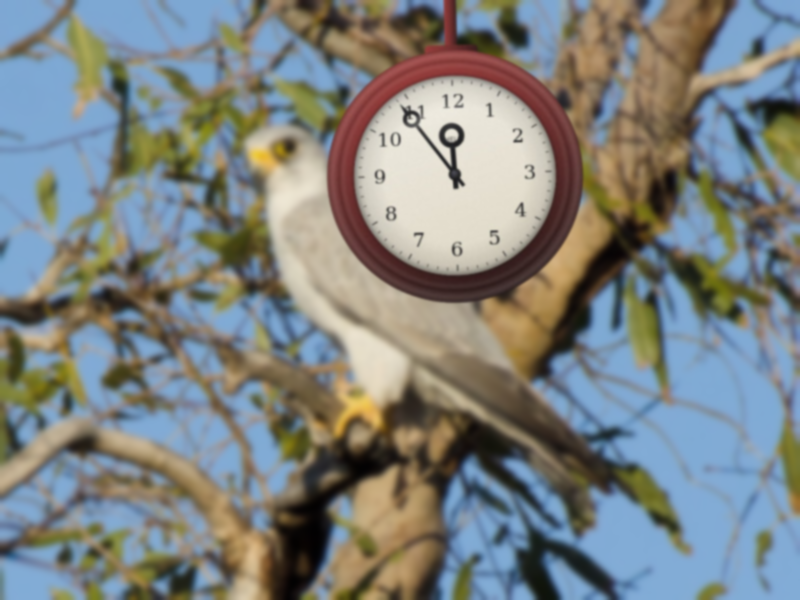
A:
11,54
